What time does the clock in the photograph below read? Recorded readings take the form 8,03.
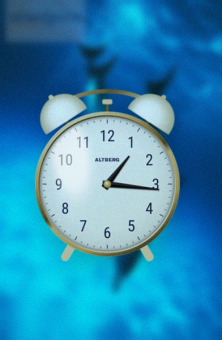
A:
1,16
